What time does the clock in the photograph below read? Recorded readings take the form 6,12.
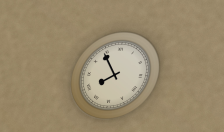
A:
7,54
